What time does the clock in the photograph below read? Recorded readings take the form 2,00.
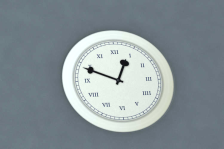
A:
12,49
